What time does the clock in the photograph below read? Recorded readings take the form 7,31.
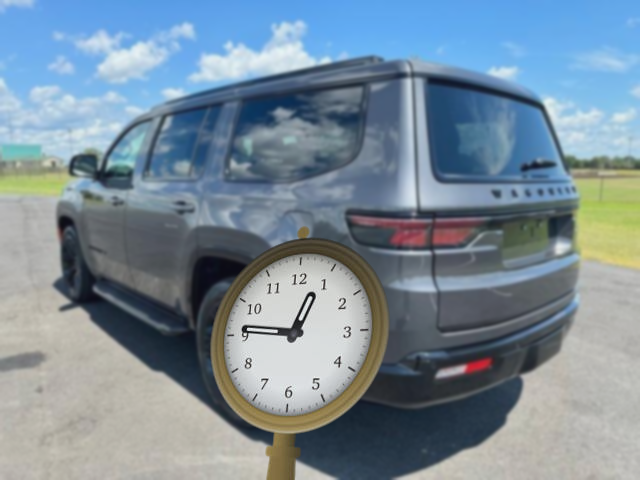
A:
12,46
